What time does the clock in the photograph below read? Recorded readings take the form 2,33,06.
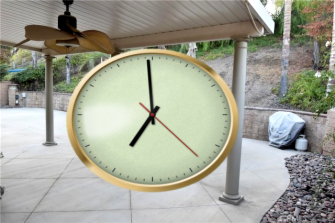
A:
6,59,23
